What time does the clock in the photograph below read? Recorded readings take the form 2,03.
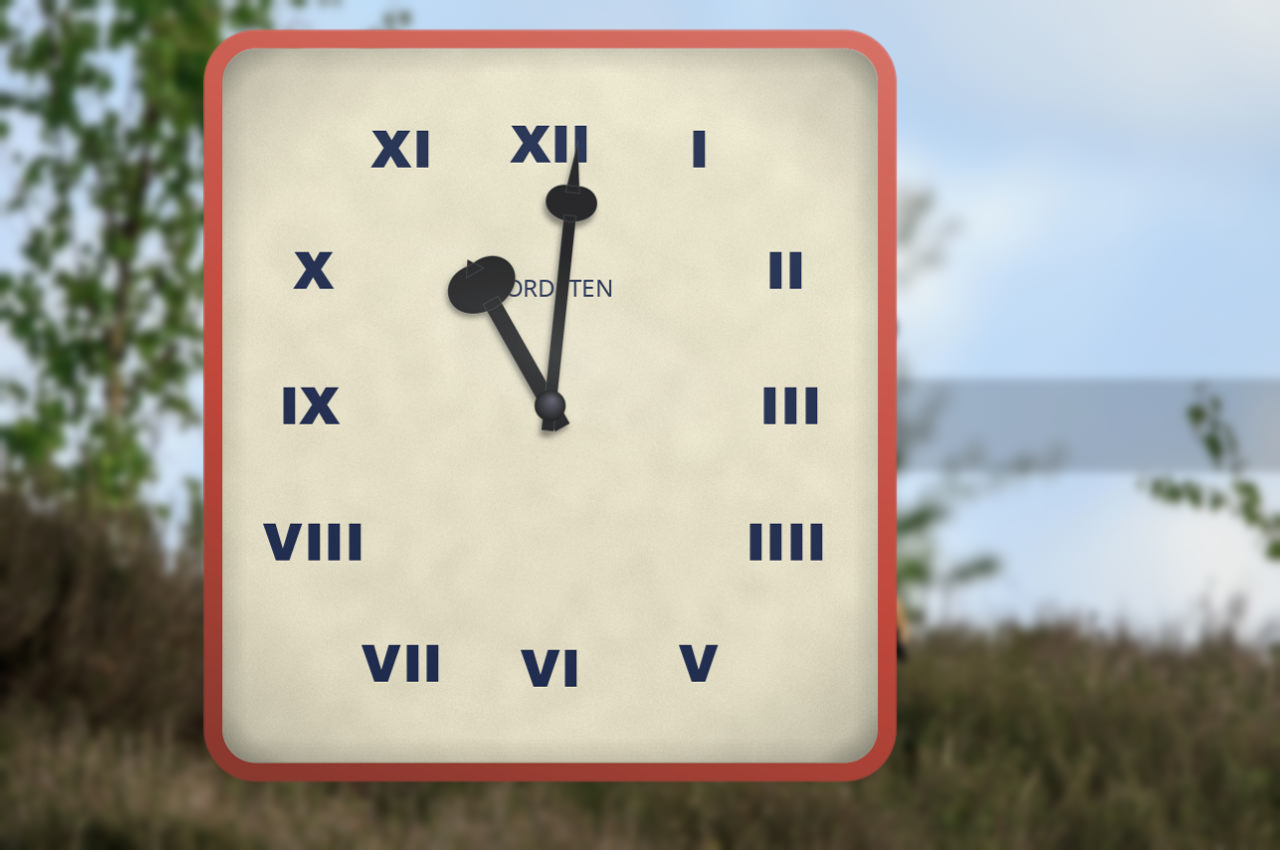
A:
11,01
